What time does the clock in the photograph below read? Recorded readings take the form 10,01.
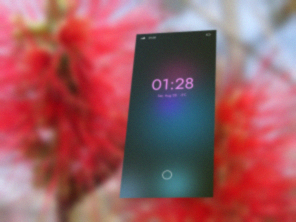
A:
1,28
